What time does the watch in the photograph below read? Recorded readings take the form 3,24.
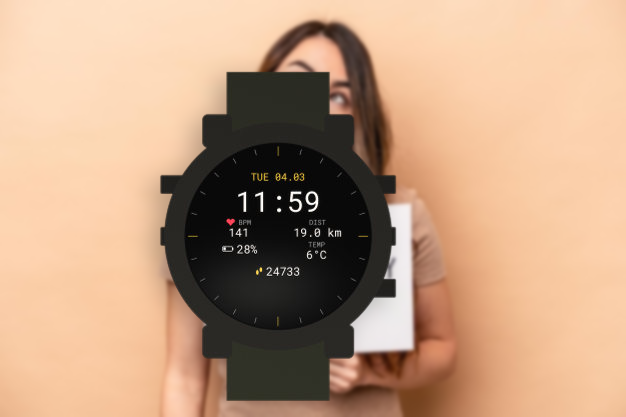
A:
11,59
